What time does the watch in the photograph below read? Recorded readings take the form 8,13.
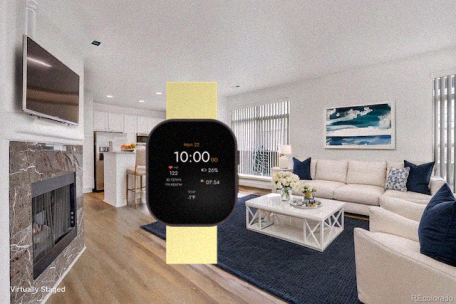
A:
10,00
